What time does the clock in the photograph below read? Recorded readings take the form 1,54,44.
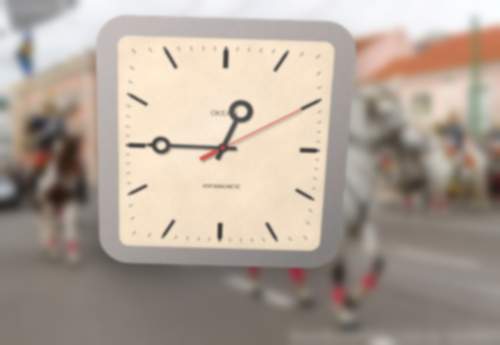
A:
12,45,10
